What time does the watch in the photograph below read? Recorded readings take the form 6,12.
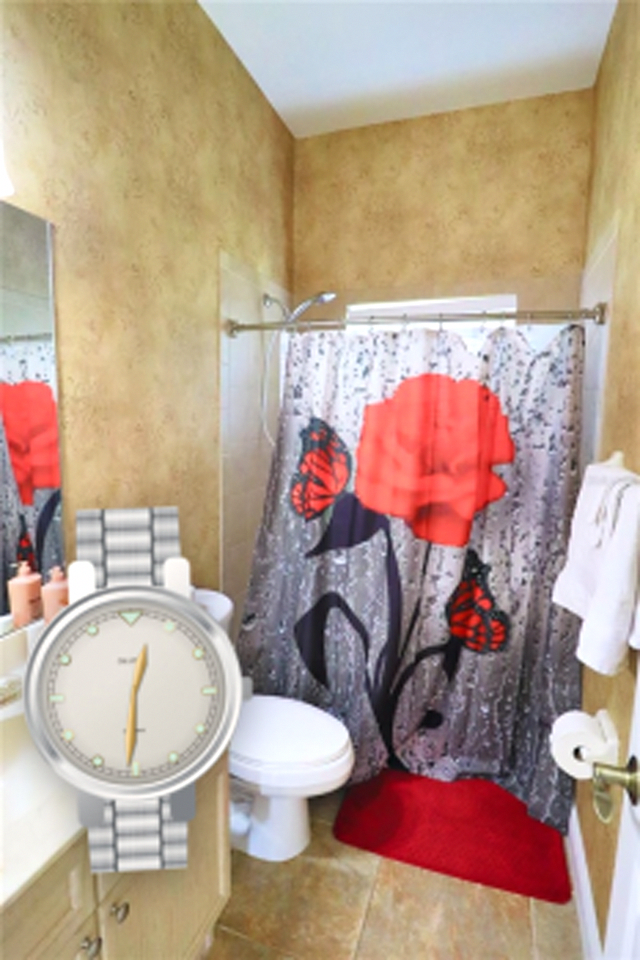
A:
12,31
